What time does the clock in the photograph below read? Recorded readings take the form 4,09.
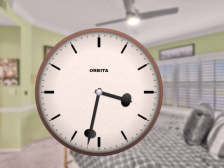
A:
3,32
